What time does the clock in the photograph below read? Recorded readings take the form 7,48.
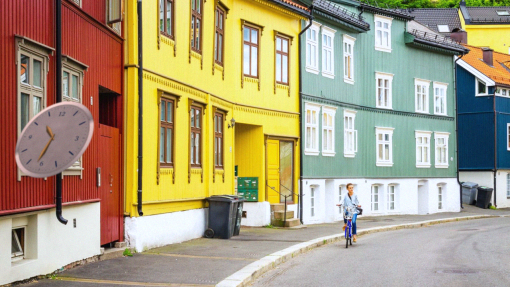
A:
10,32
